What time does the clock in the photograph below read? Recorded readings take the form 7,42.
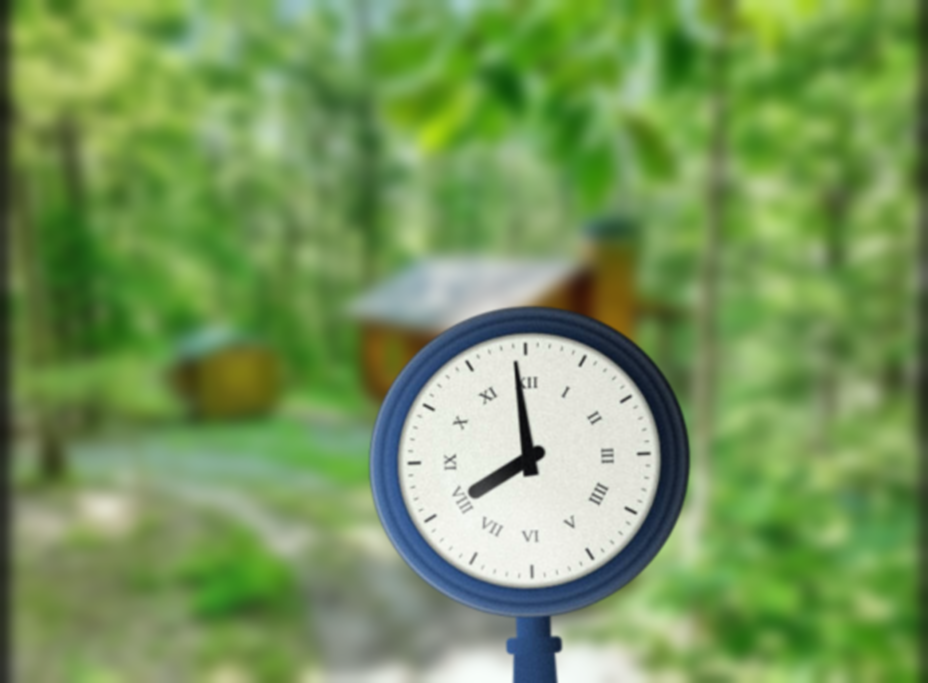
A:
7,59
